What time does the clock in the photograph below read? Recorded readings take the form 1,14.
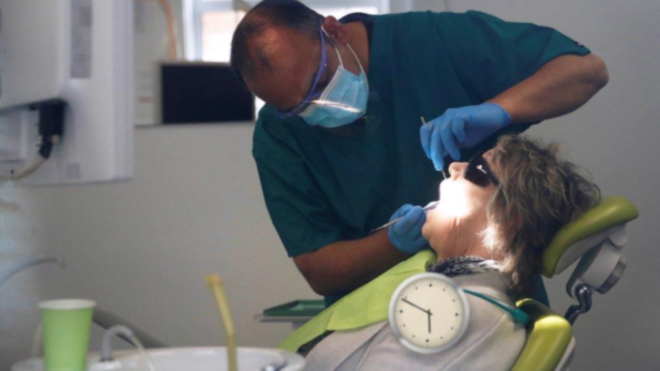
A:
5,49
